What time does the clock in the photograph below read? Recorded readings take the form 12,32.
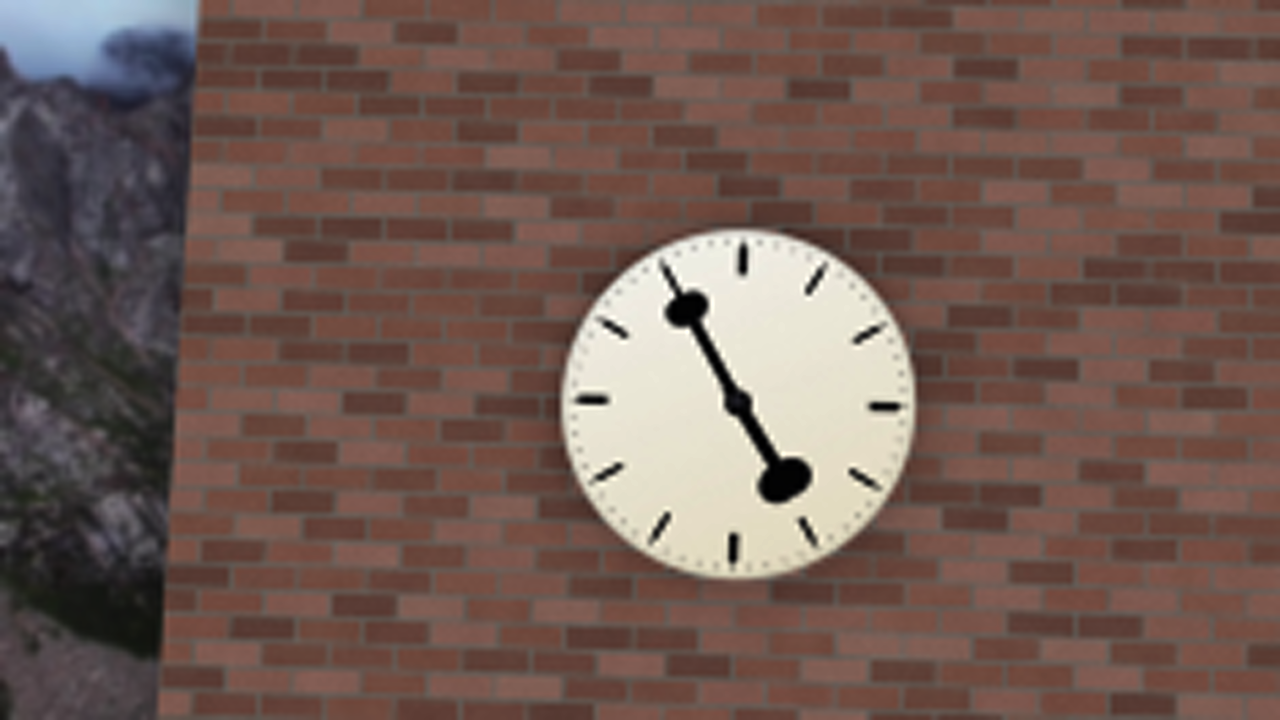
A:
4,55
